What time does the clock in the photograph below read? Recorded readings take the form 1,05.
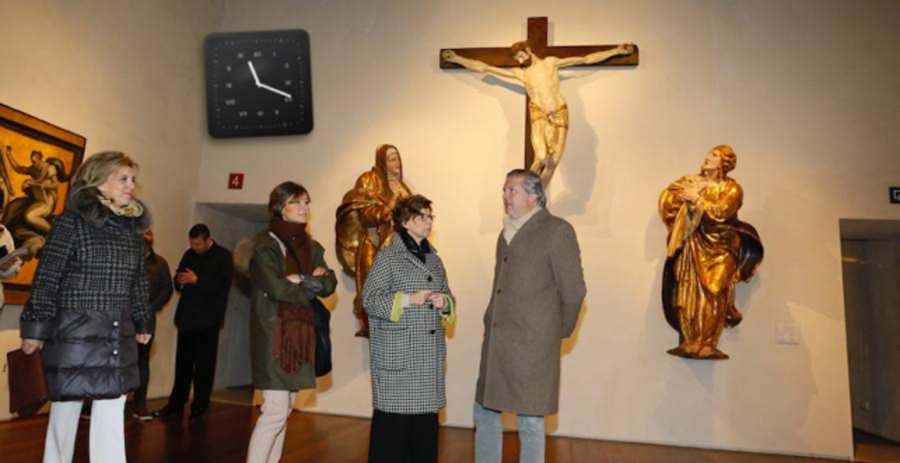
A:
11,19
